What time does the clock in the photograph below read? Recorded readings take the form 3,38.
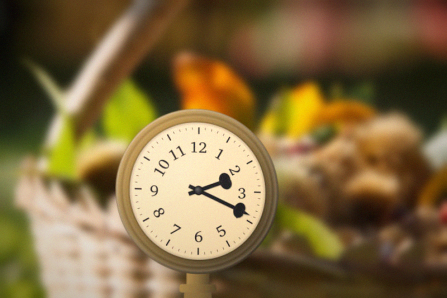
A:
2,19
